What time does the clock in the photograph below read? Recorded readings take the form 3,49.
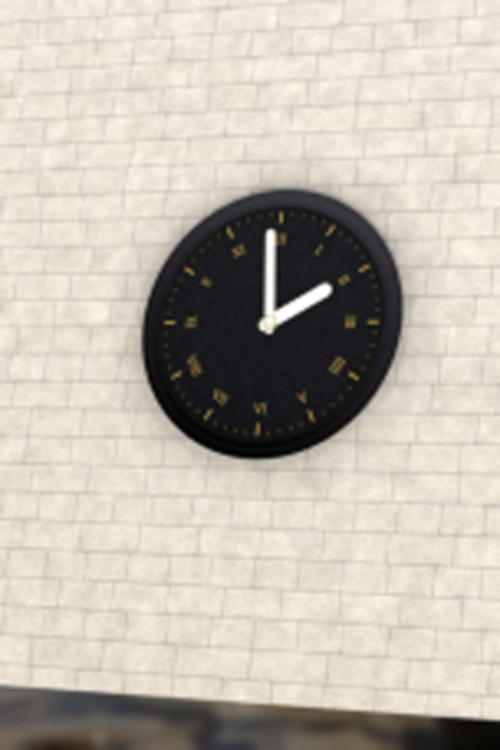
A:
1,59
